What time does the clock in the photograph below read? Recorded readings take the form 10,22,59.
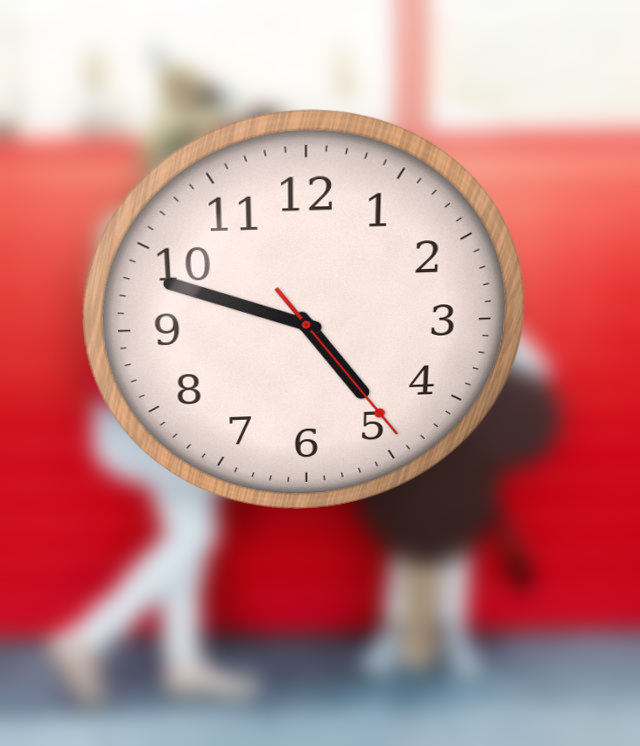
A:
4,48,24
